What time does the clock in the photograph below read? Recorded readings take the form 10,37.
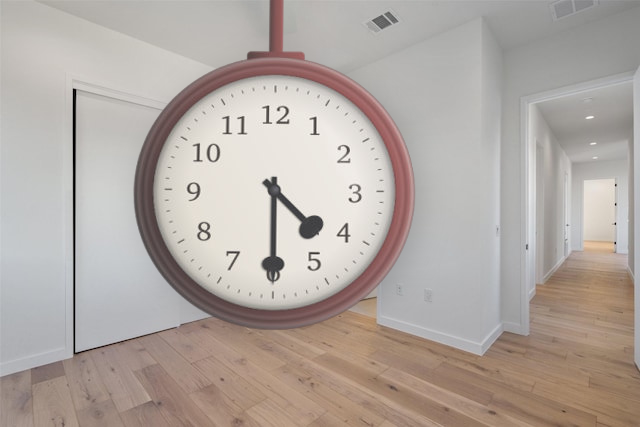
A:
4,30
